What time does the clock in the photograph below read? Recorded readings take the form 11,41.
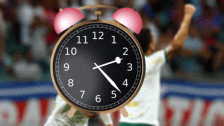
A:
2,23
